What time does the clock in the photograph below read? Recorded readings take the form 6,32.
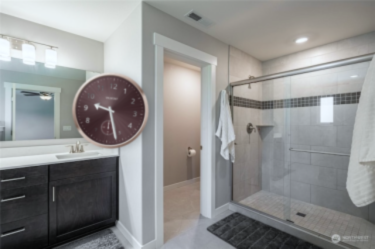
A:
9,27
